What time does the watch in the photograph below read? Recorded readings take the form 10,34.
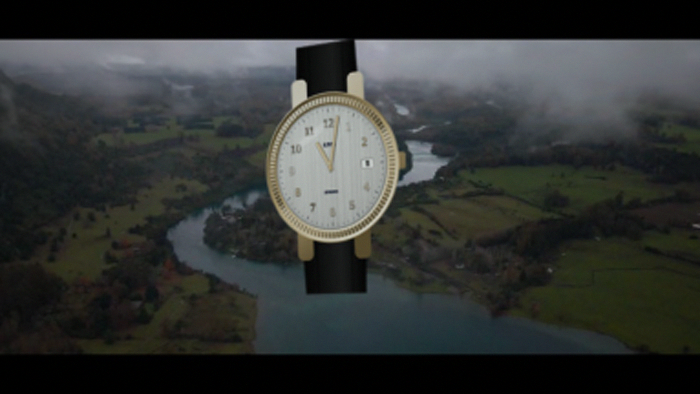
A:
11,02
